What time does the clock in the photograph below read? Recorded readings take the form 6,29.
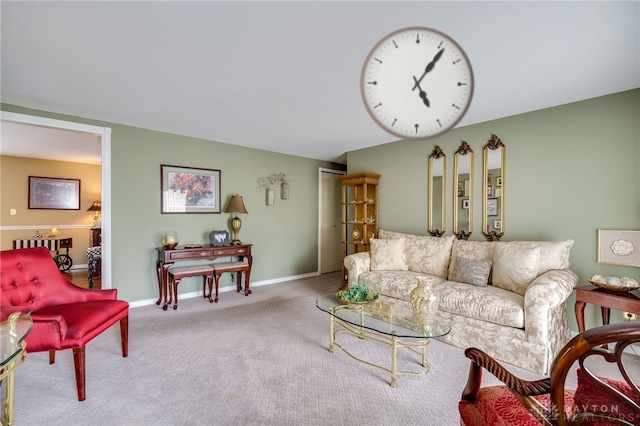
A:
5,06
